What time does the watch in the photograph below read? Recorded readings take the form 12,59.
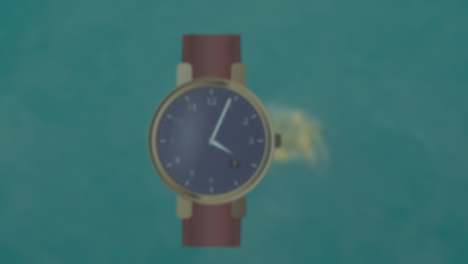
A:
4,04
